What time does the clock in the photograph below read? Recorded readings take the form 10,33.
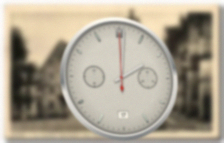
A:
2,01
